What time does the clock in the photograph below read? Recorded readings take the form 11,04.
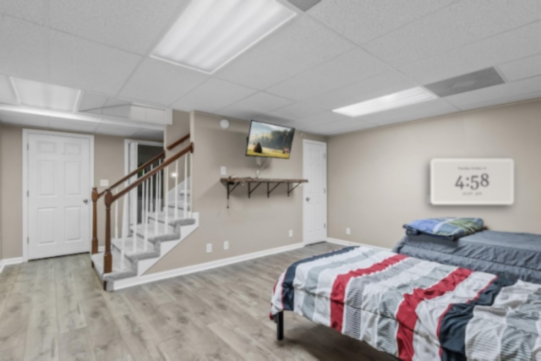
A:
4,58
